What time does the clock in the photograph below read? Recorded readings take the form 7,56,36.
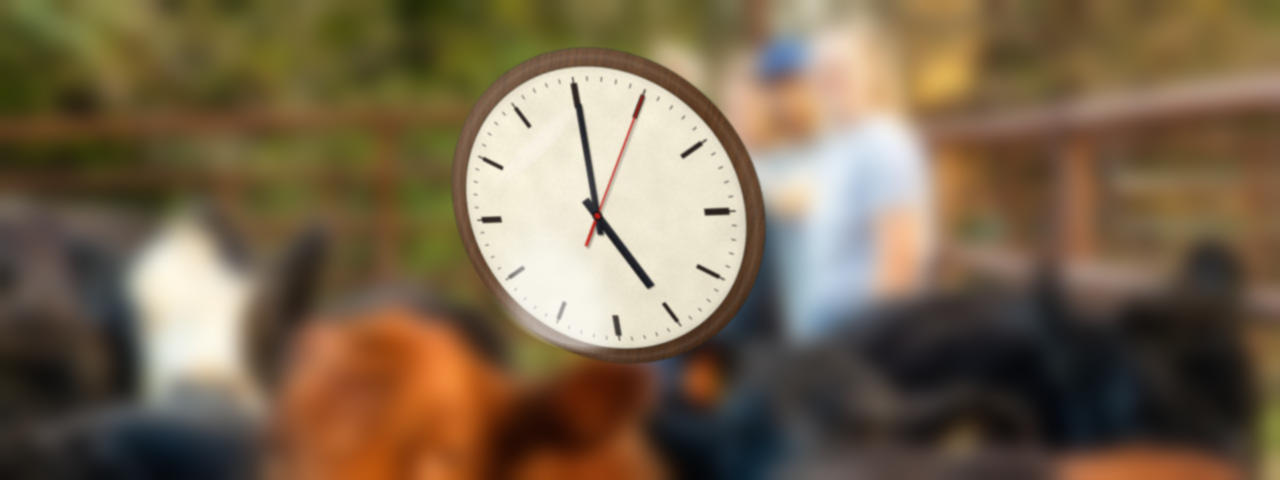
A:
5,00,05
